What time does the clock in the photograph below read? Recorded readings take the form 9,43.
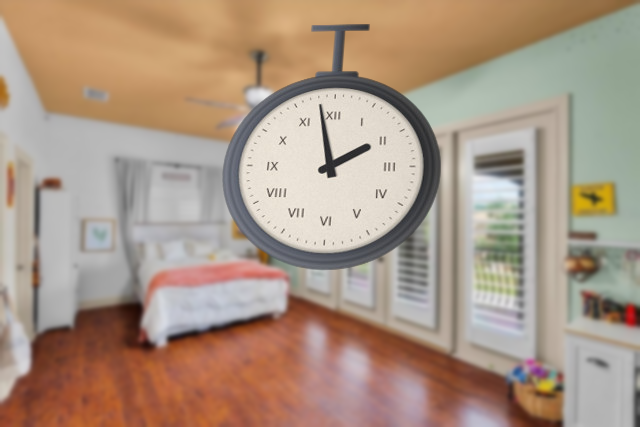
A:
1,58
